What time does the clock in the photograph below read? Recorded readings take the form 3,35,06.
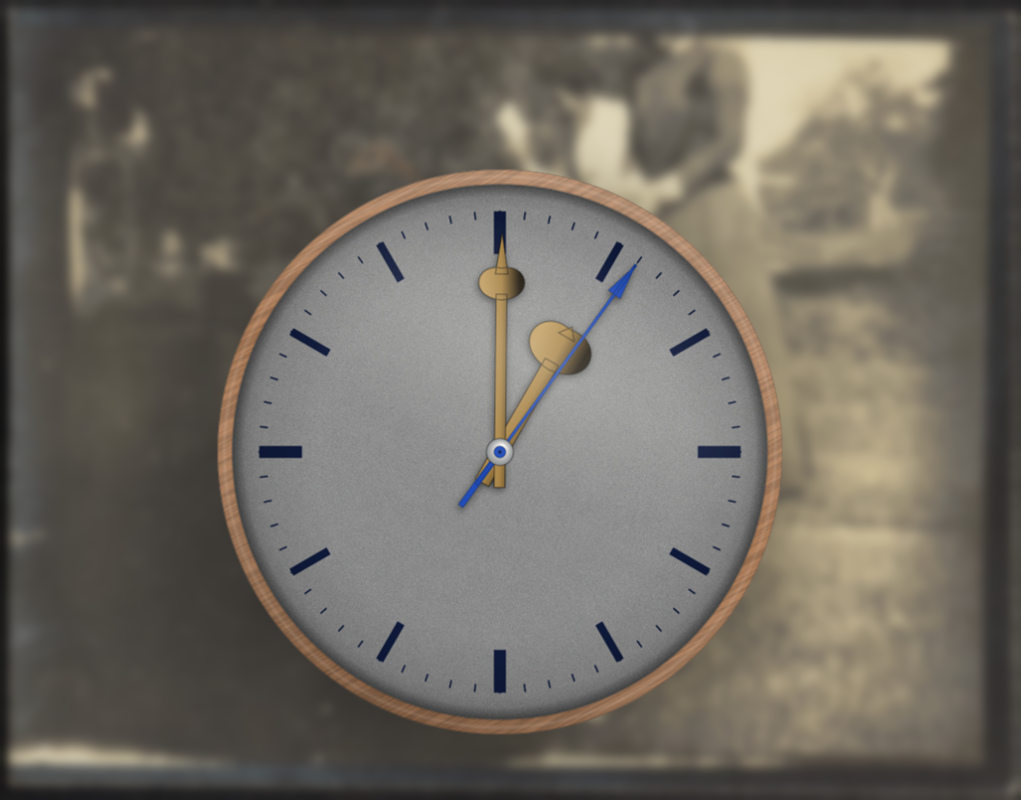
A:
1,00,06
